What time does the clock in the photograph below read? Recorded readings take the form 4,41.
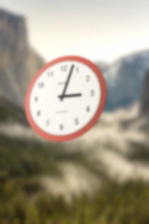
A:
3,03
